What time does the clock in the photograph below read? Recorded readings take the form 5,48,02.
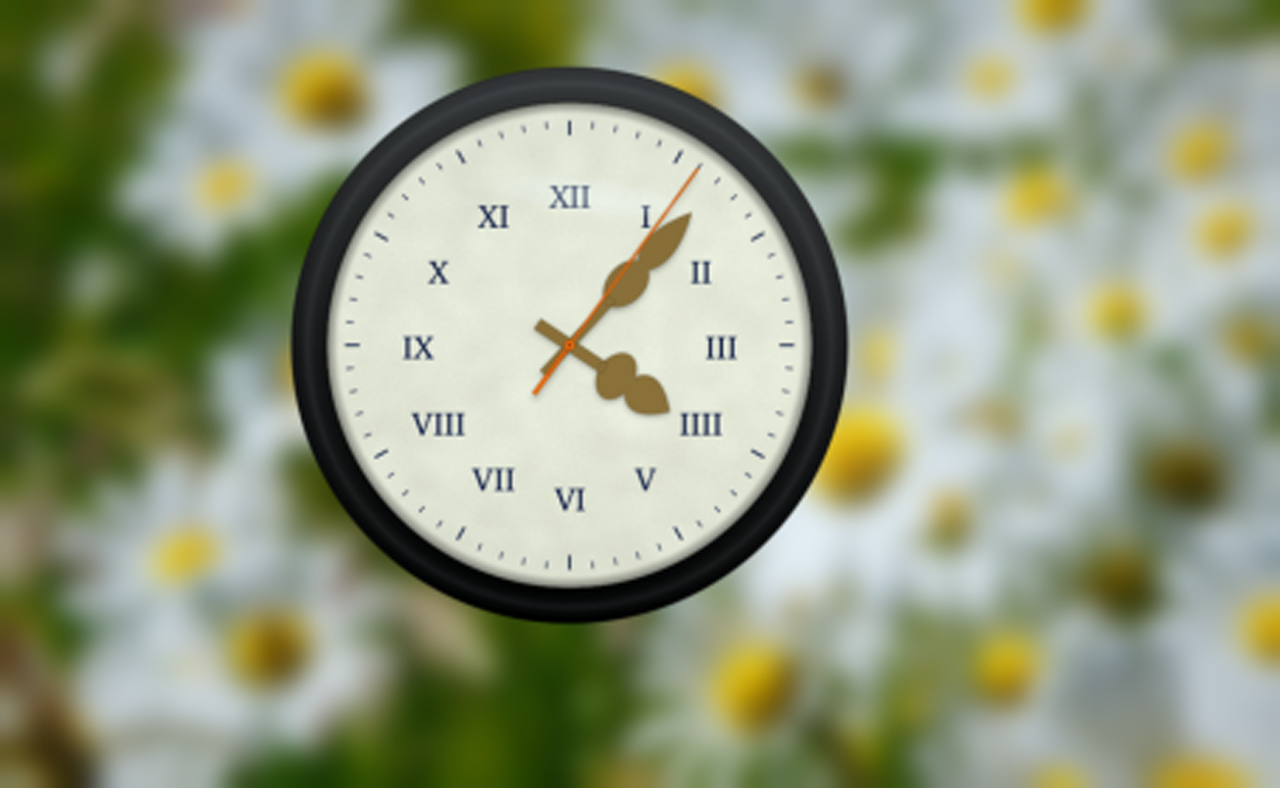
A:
4,07,06
